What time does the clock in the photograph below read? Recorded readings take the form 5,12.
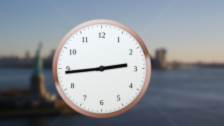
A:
2,44
